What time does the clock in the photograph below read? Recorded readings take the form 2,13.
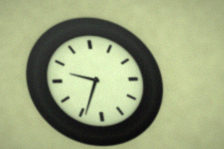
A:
9,34
